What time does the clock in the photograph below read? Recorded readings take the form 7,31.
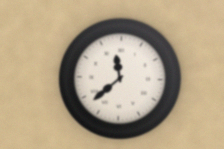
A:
11,38
